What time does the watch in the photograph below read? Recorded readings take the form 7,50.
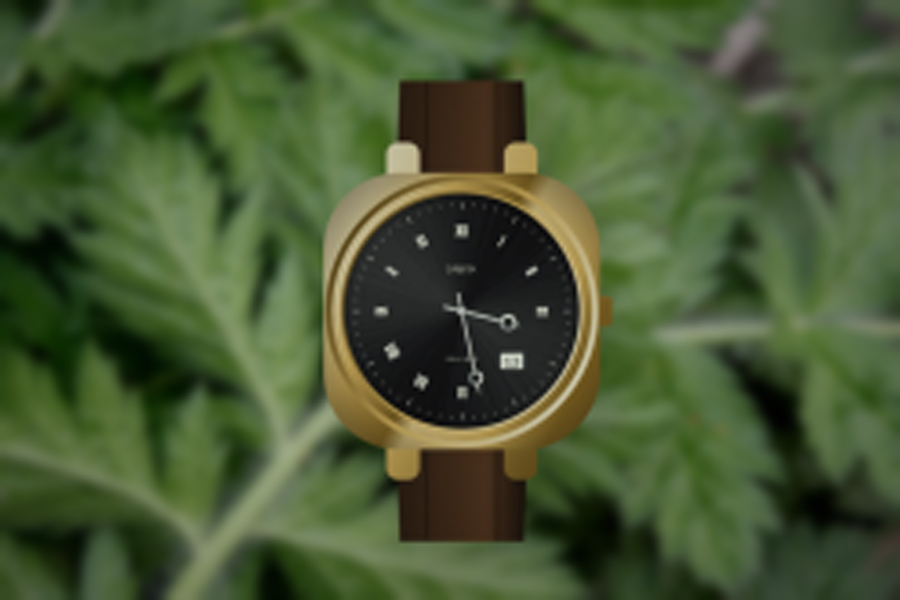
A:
3,28
